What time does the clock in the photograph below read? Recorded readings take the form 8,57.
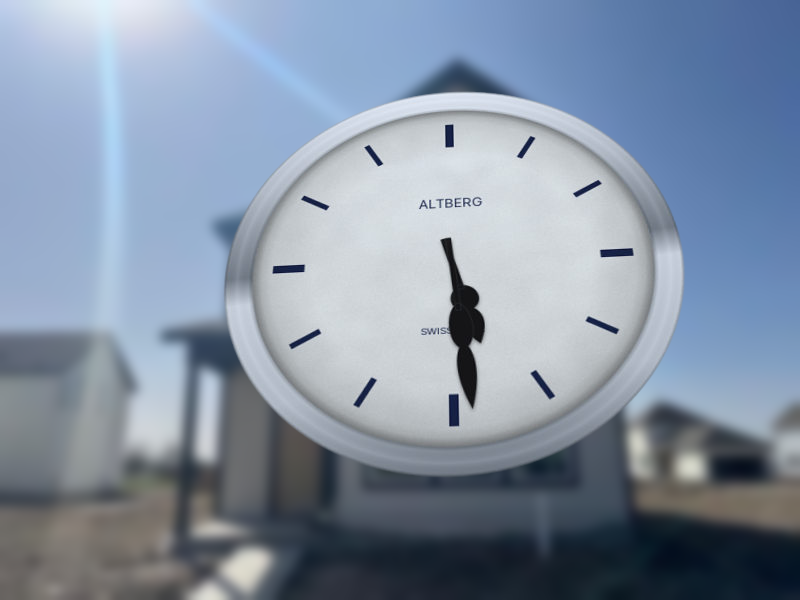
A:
5,29
